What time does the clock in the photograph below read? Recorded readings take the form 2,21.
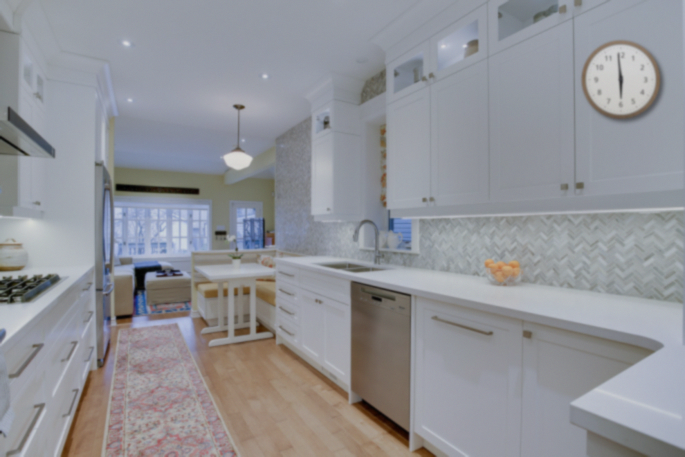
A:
5,59
